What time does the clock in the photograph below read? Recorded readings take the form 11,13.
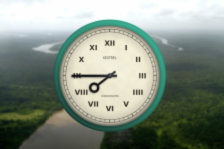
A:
7,45
